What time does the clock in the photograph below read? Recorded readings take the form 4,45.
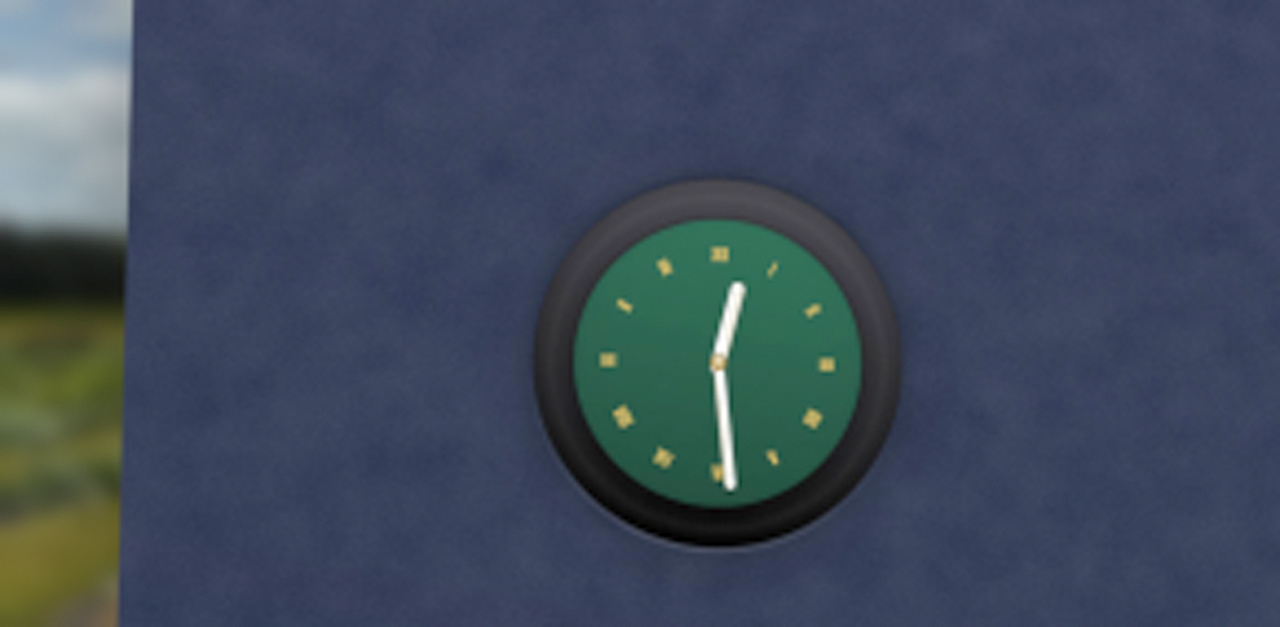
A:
12,29
